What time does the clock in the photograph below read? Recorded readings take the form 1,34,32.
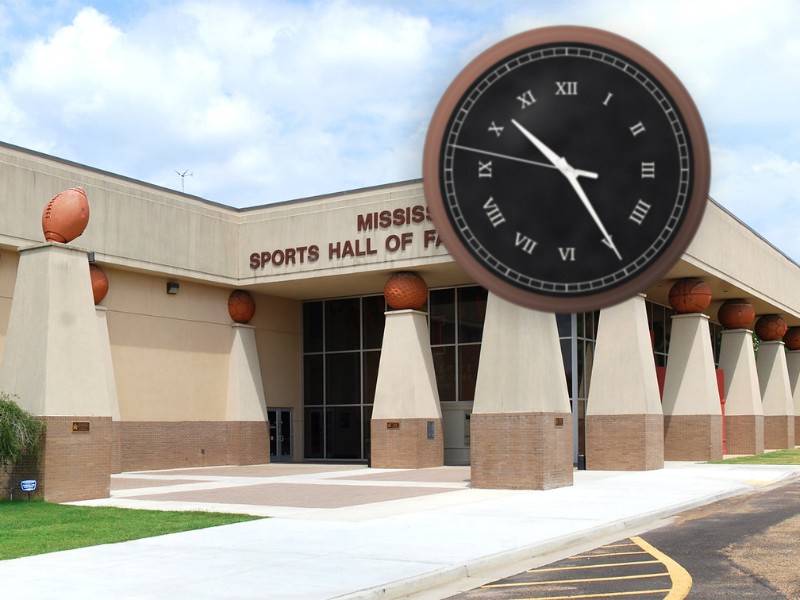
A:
10,24,47
